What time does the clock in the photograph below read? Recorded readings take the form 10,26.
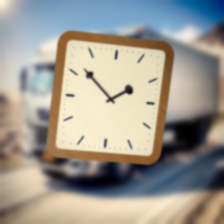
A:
1,52
